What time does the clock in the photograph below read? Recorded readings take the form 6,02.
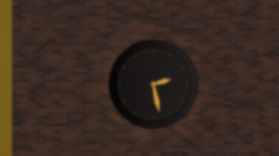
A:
2,28
